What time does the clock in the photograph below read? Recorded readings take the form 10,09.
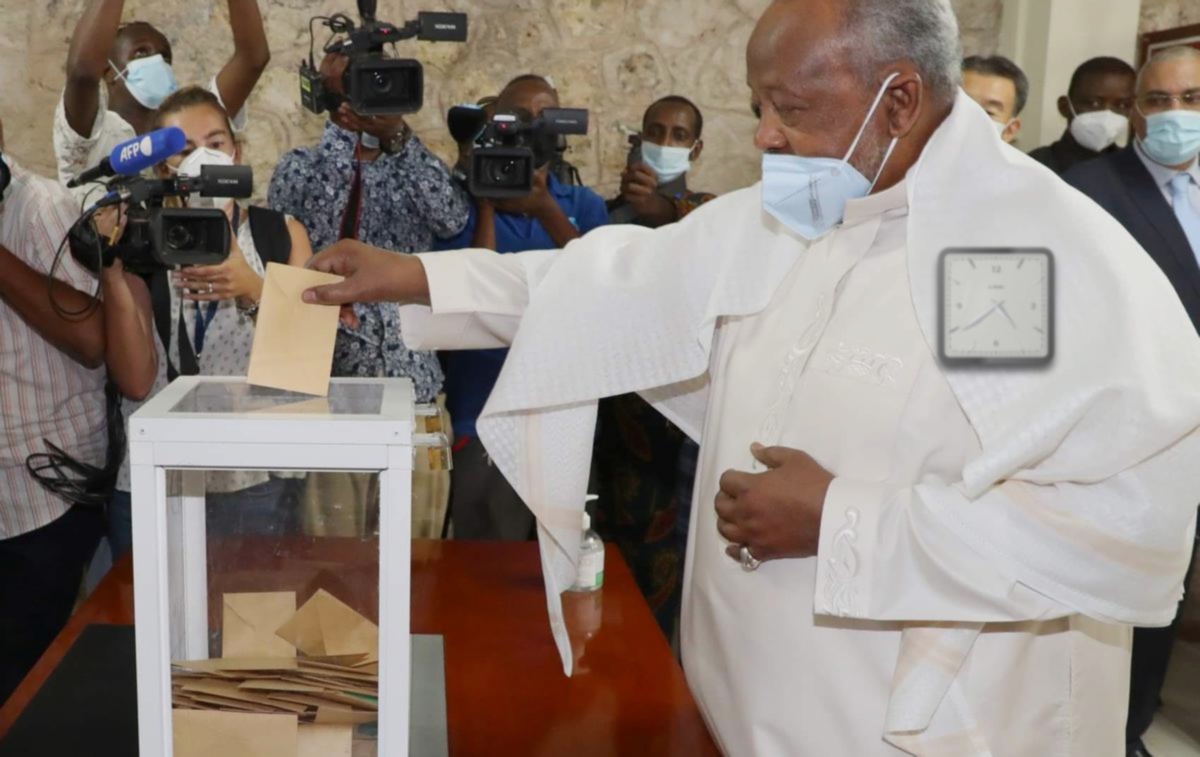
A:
4,39
